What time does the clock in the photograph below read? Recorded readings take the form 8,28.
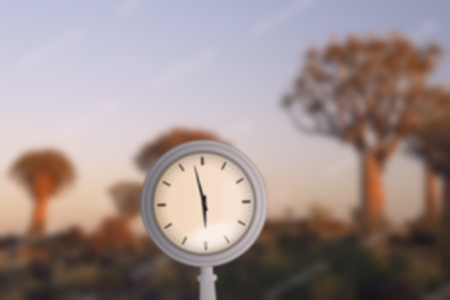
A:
5,58
